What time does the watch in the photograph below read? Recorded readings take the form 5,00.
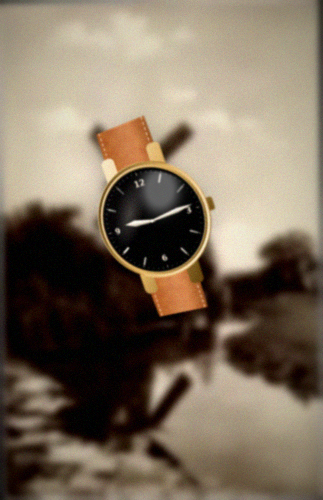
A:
9,14
